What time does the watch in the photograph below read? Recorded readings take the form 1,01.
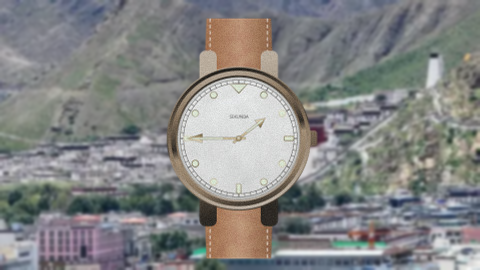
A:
1,45
